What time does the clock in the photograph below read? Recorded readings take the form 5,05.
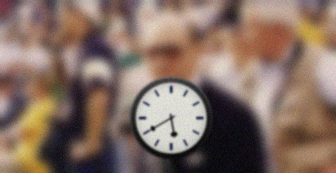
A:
5,40
